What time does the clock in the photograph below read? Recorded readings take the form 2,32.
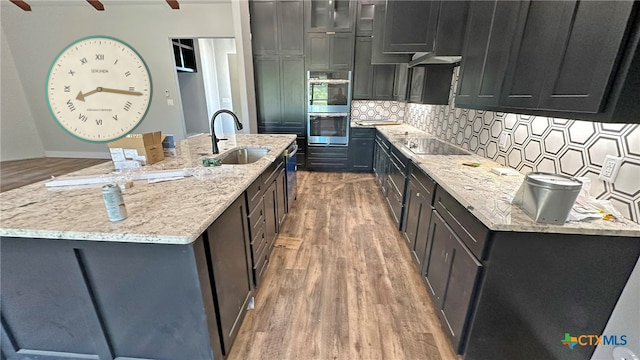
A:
8,16
